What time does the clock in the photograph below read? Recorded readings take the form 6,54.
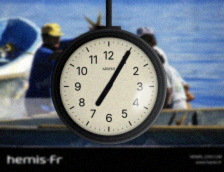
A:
7,05
